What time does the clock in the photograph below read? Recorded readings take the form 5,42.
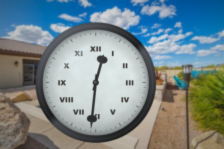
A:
12,31
